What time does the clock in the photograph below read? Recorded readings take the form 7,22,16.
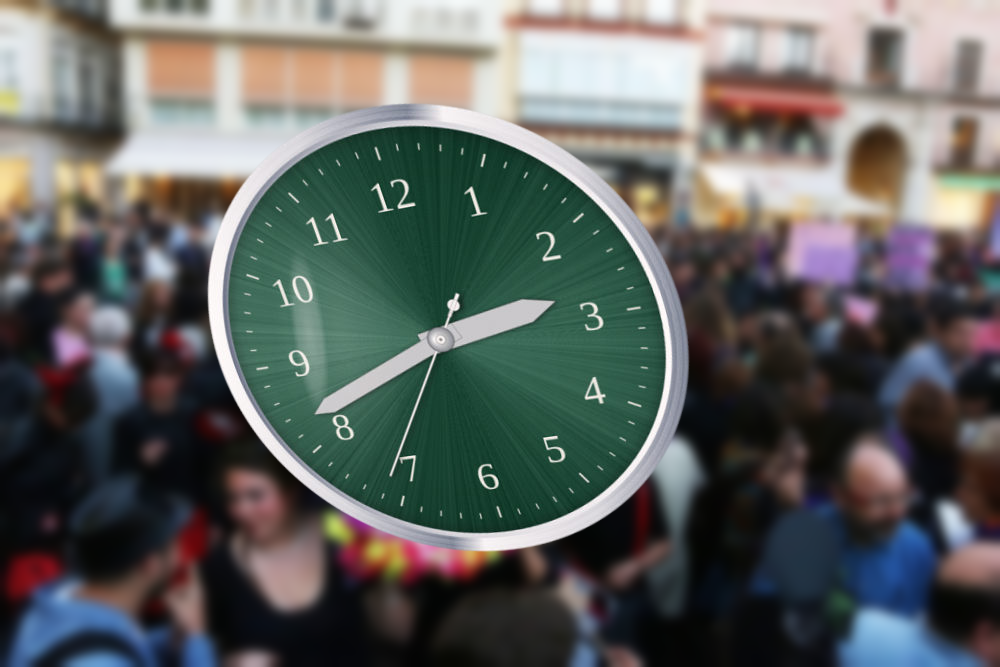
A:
2,41,36
